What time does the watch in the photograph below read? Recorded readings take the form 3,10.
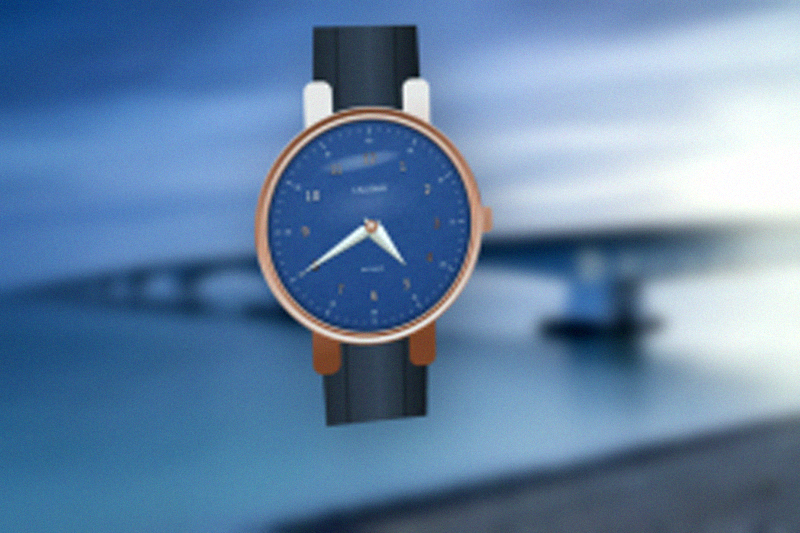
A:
4,40
